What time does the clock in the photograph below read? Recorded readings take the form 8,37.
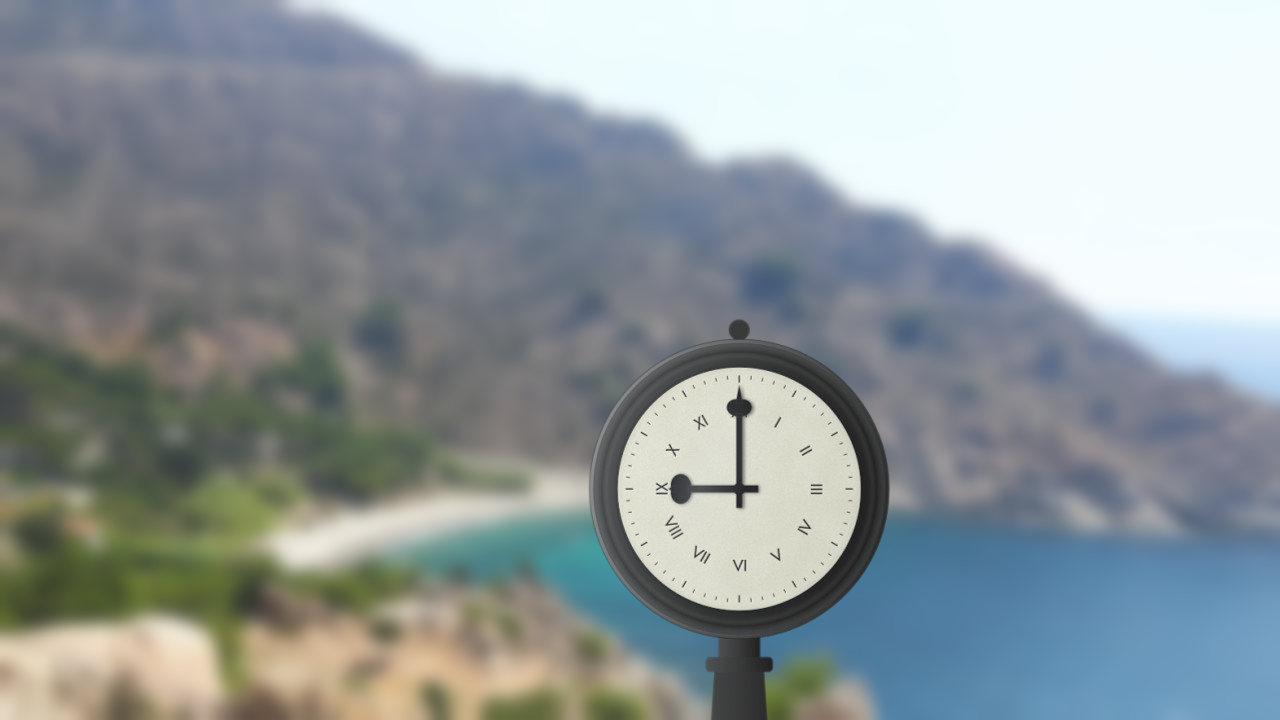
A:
9,00
